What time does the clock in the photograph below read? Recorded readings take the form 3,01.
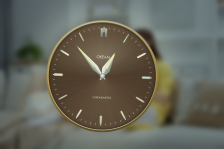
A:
12,53
